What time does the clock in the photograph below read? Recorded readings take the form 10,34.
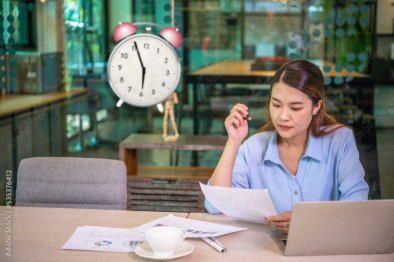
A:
5,56
